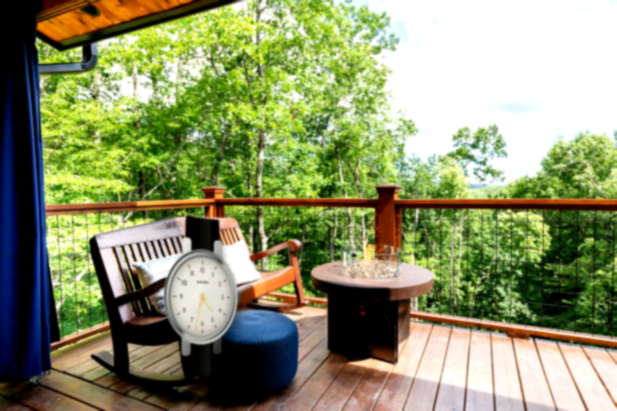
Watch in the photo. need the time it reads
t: 4:32
